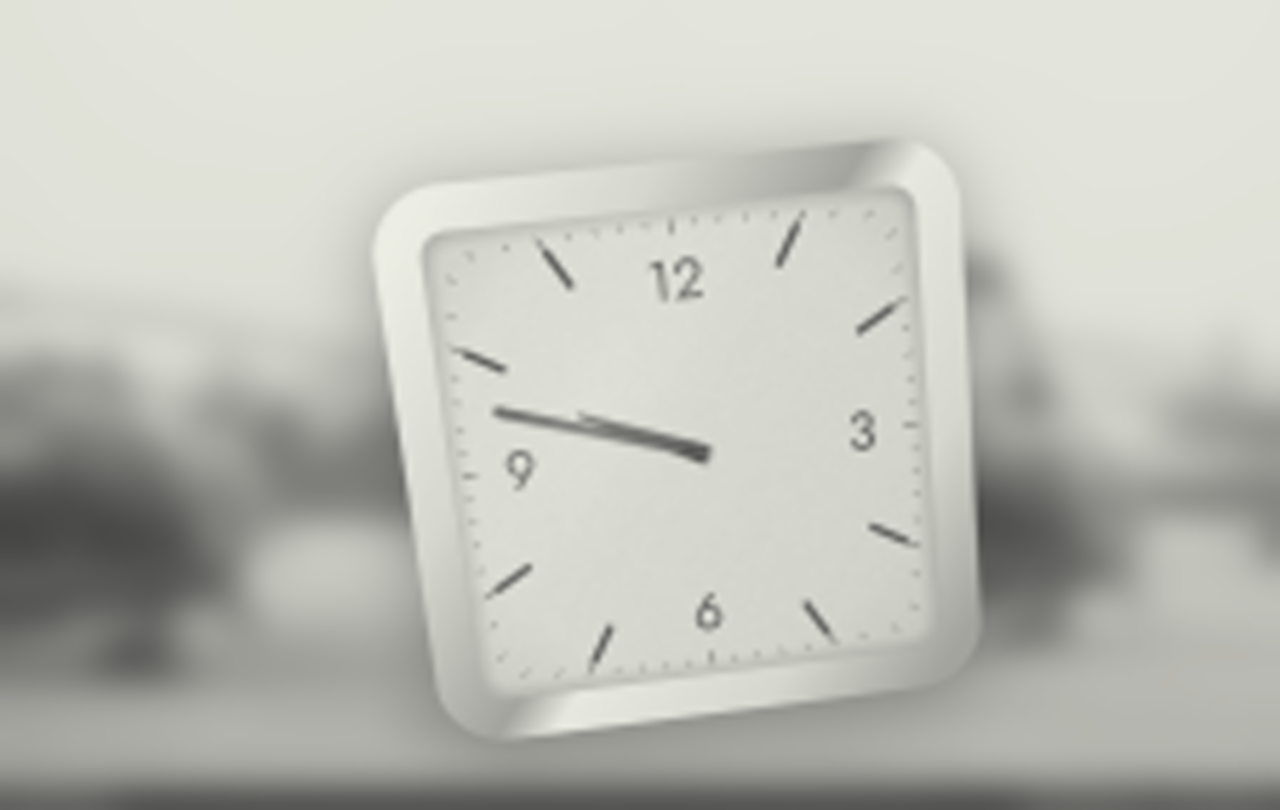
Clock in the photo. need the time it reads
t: 9:48
